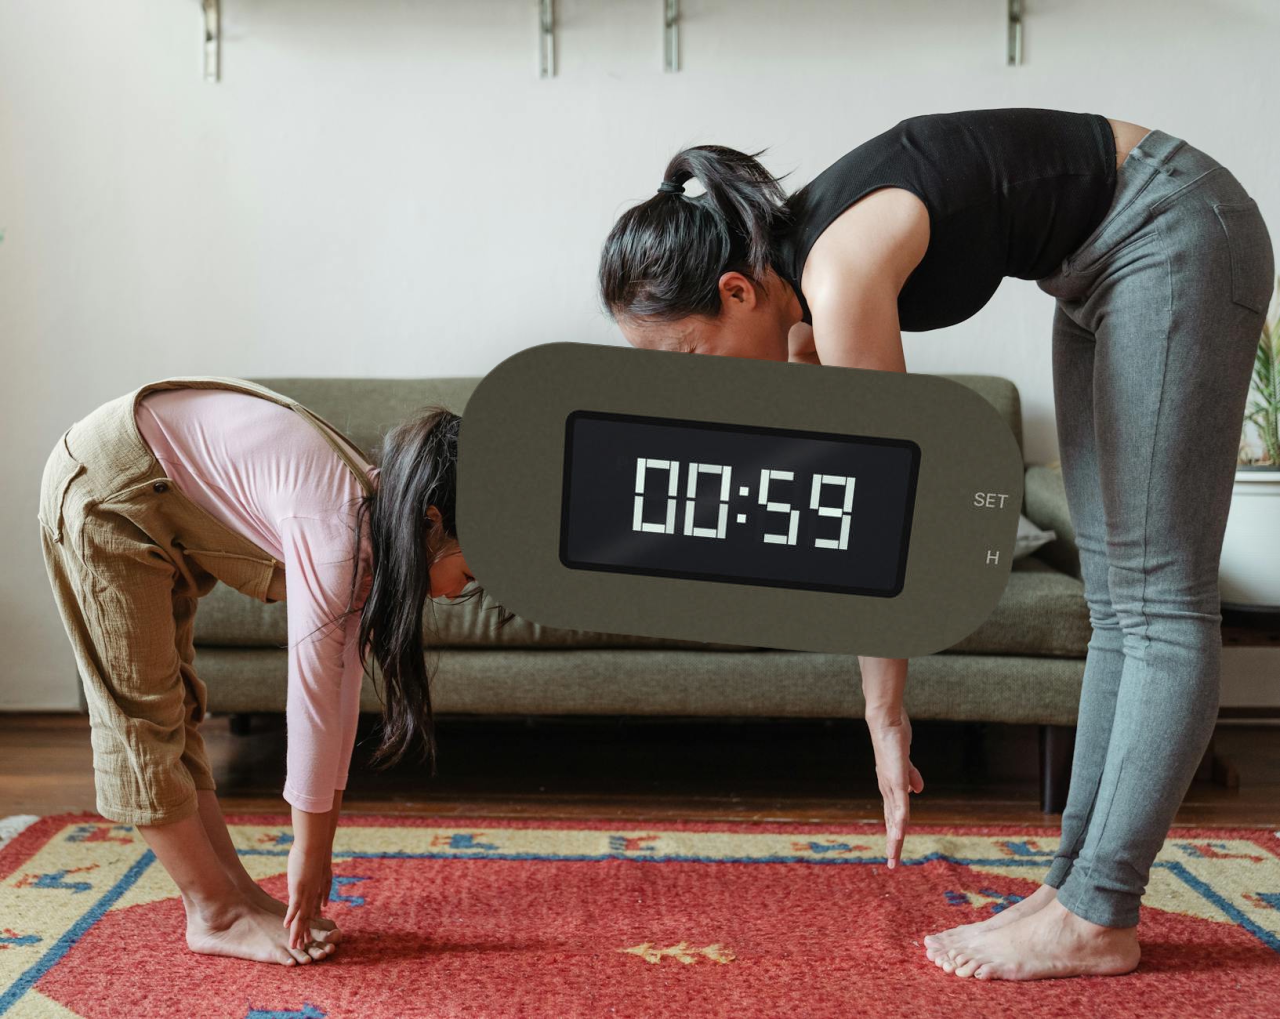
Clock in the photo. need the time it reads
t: 0:59
